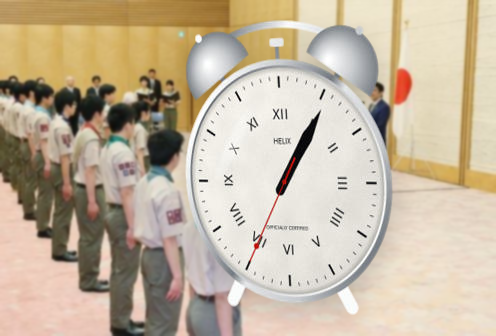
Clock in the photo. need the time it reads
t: 1:05:35
